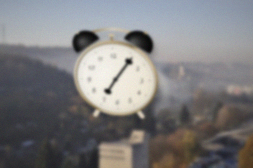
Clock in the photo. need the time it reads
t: 7:06
